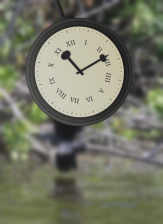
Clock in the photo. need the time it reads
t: 11:13
